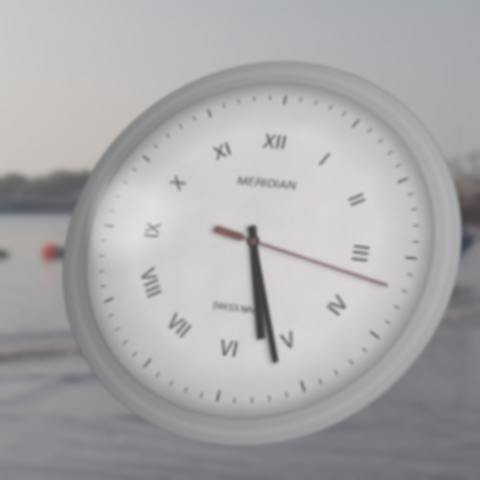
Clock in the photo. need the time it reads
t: 5:26:17
